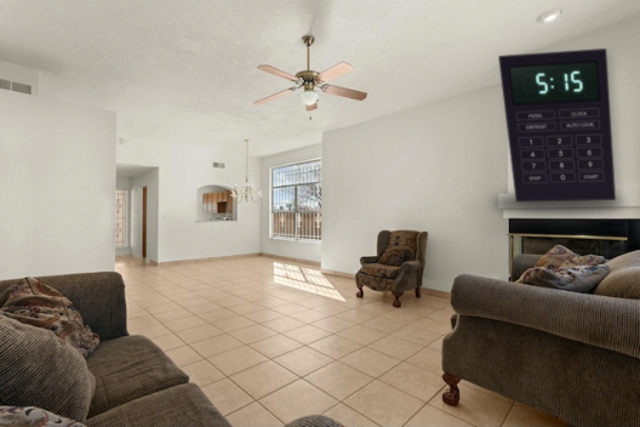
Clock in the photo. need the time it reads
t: 5:15
